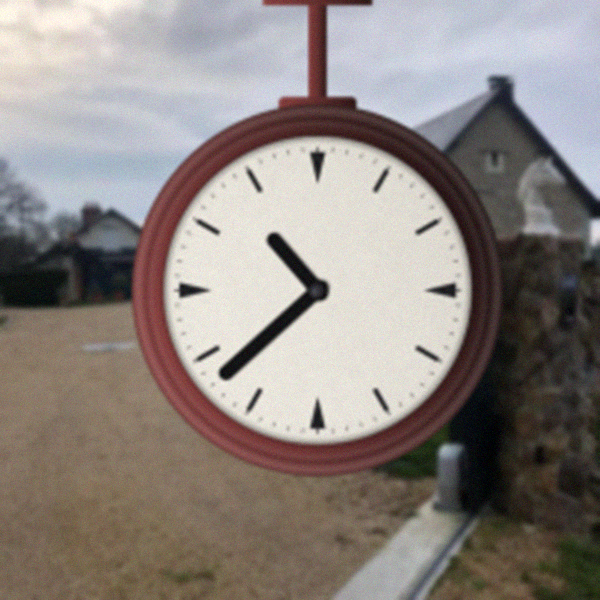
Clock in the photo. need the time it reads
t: 10:38
